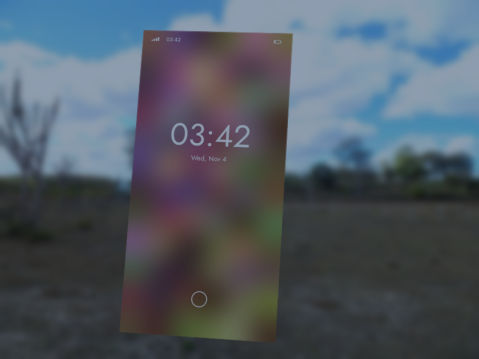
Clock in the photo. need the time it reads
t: 3:42
